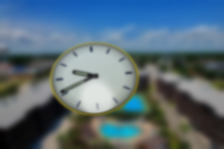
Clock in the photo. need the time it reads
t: 9:41
